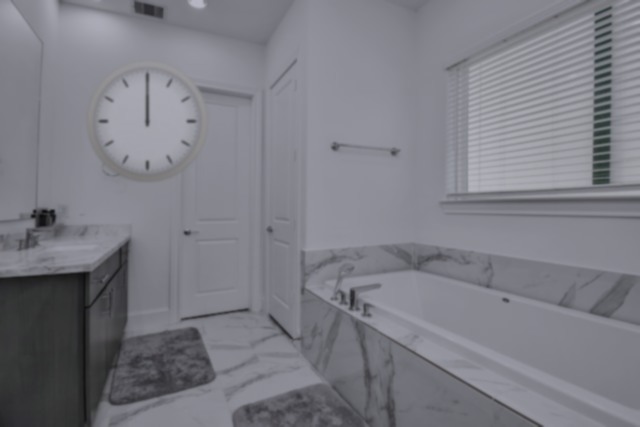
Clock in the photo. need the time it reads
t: 12:00
